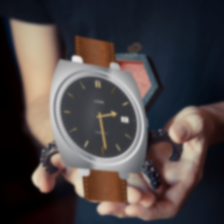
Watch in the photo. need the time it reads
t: 2:29
